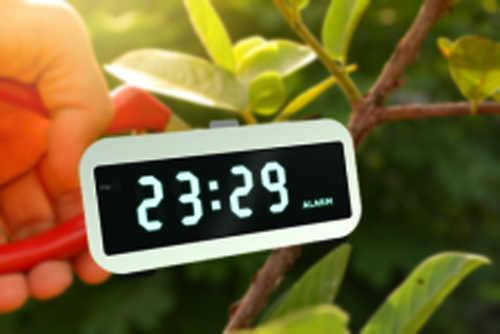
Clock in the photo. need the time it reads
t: 23:29
